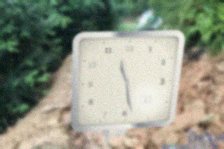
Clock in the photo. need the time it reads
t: 11:28
